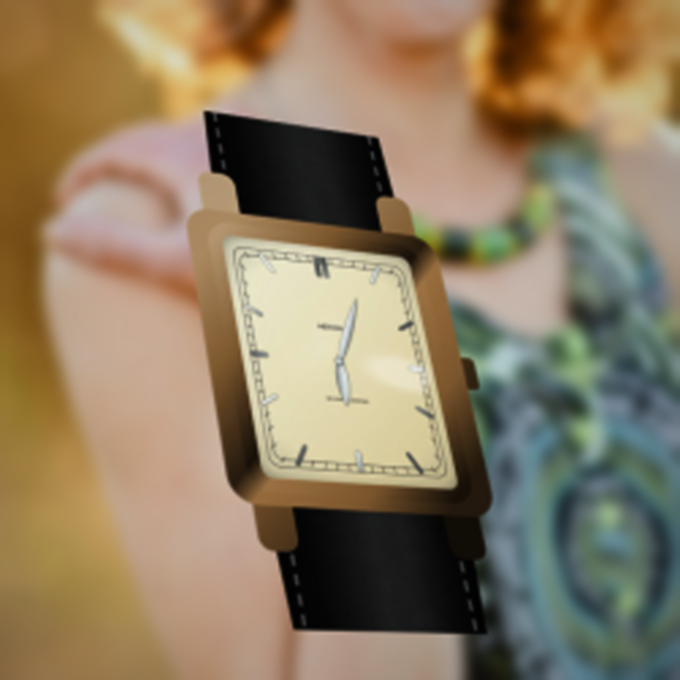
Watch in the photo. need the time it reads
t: 6:04
